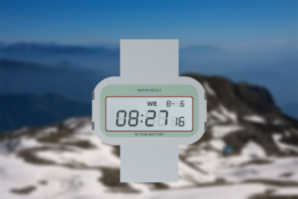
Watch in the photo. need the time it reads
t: 8:27:16
